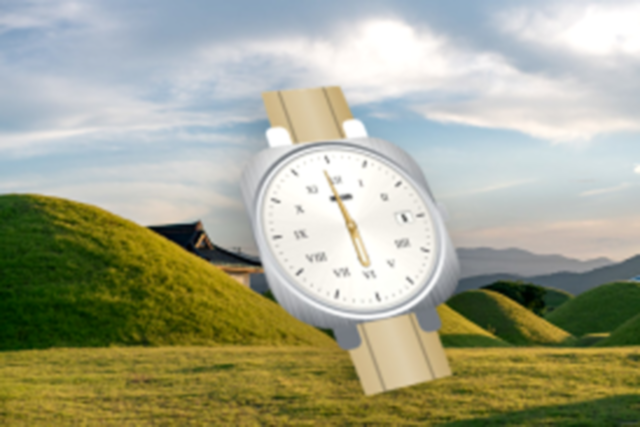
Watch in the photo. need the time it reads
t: 5:59
